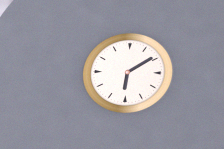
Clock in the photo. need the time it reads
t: 6:09
